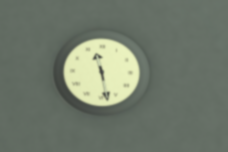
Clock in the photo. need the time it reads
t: 11:28
